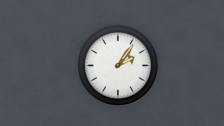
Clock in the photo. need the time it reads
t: 2:06
